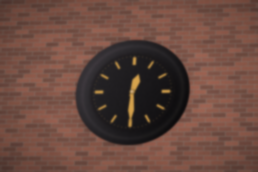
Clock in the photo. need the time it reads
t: 12:30
